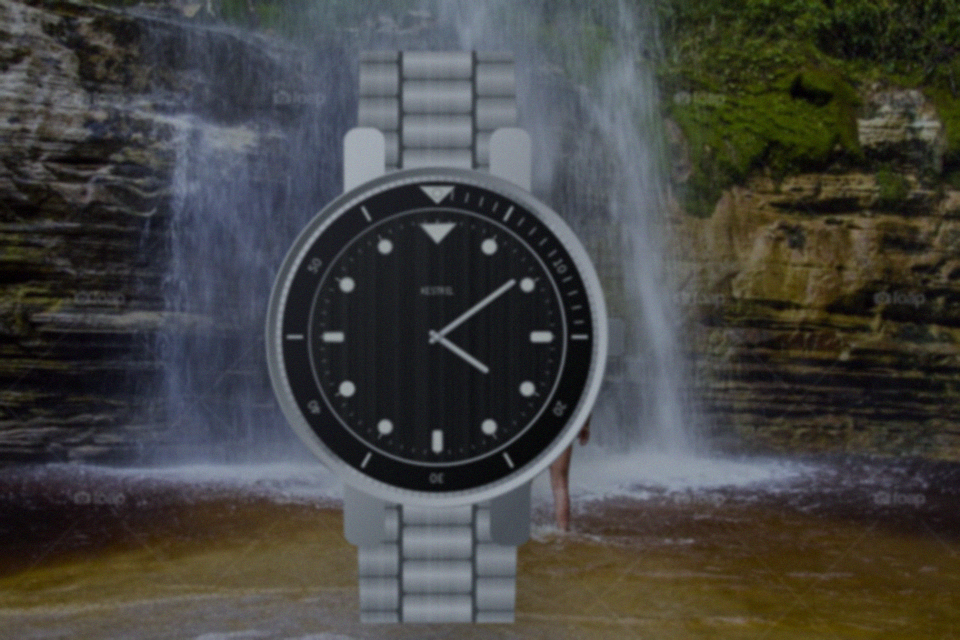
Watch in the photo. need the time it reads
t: 4:09
